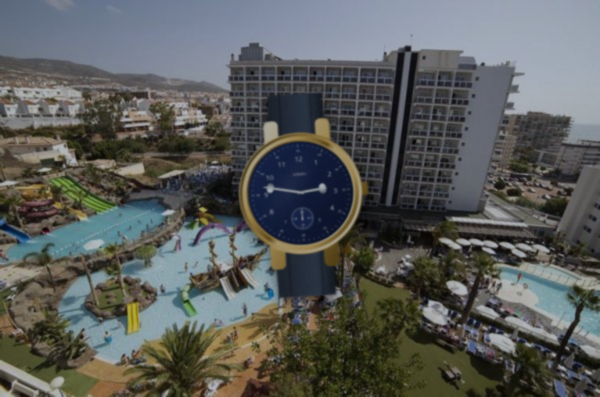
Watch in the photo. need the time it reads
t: 2:47
